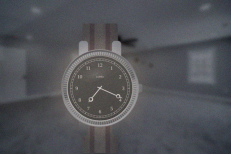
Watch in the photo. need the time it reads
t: 7:19
